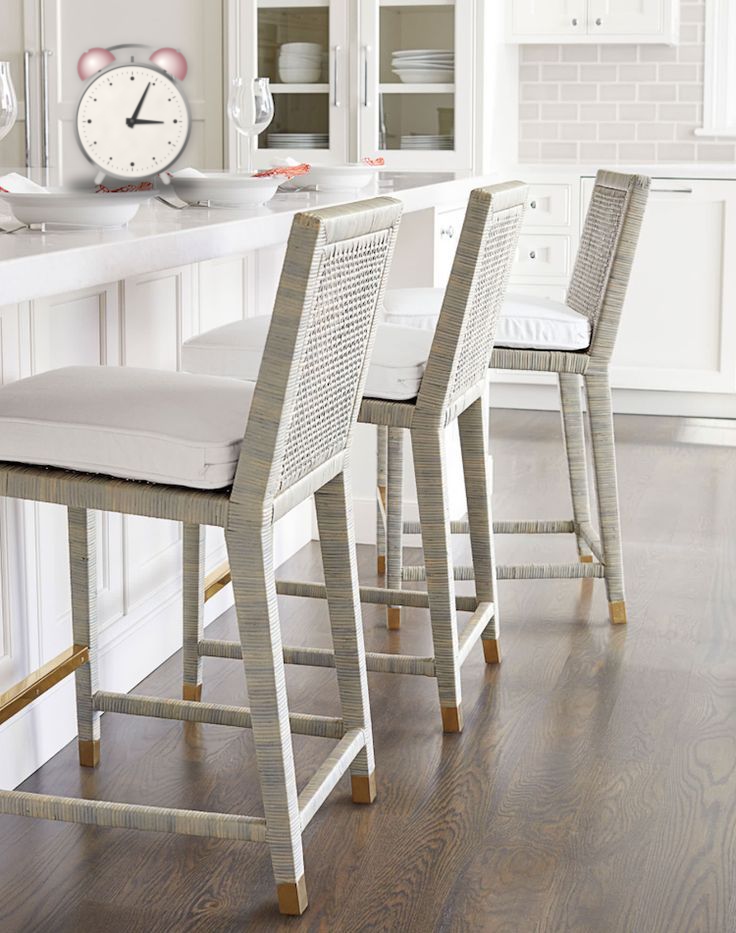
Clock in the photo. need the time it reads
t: 3:04
